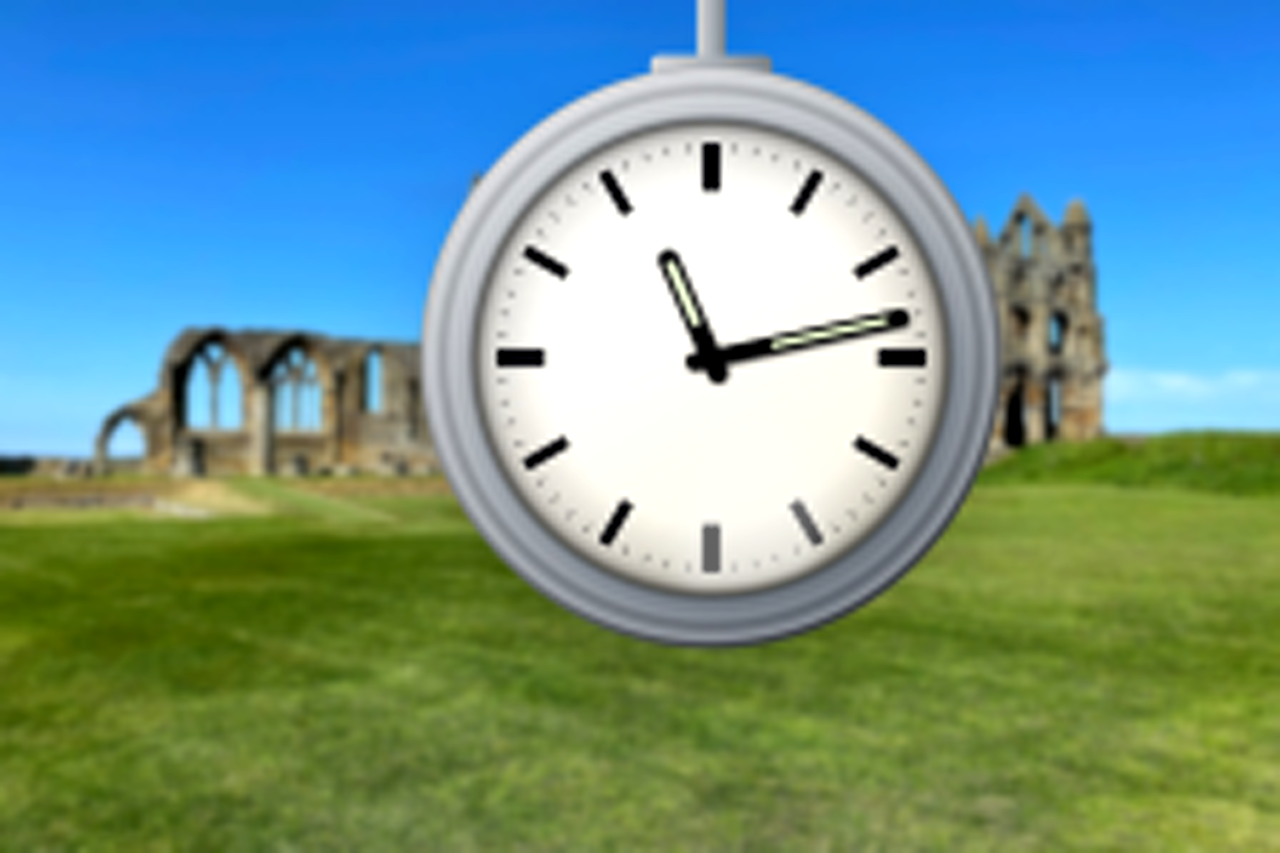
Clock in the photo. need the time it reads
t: 11:13
